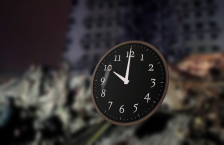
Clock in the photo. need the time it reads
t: 10:00
